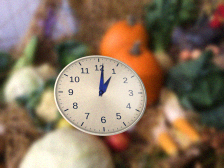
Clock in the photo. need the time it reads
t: 1:01
